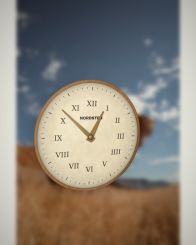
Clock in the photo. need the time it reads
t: 12:52
